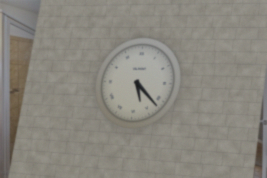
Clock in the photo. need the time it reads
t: 5:22
